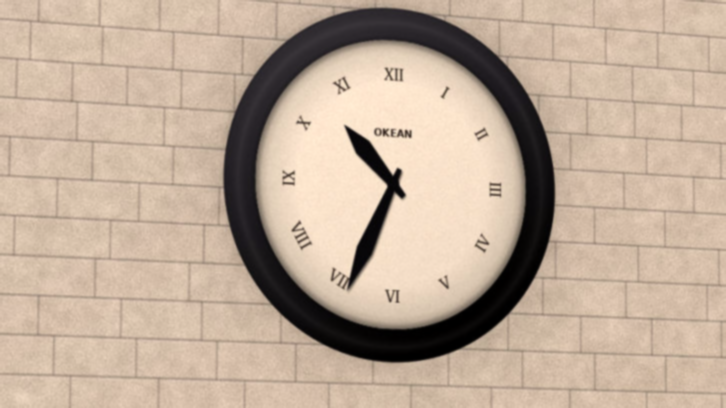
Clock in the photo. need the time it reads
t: 10:34
